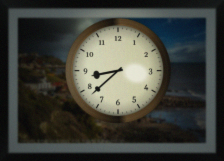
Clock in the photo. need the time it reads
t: 8:38
